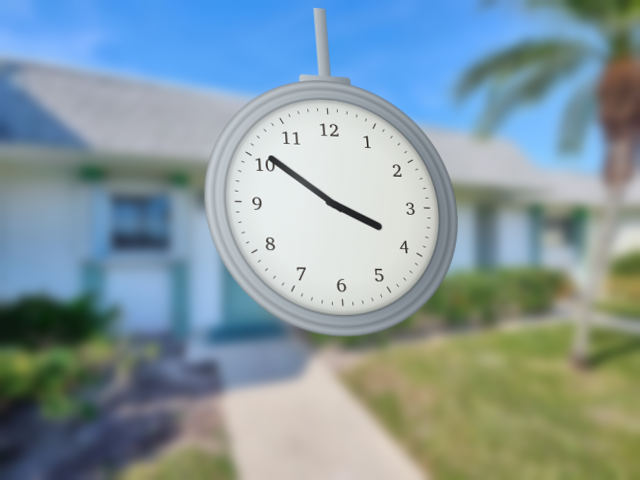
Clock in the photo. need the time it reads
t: 3:51
